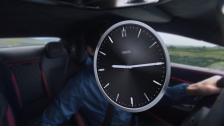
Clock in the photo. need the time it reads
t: 9:15
